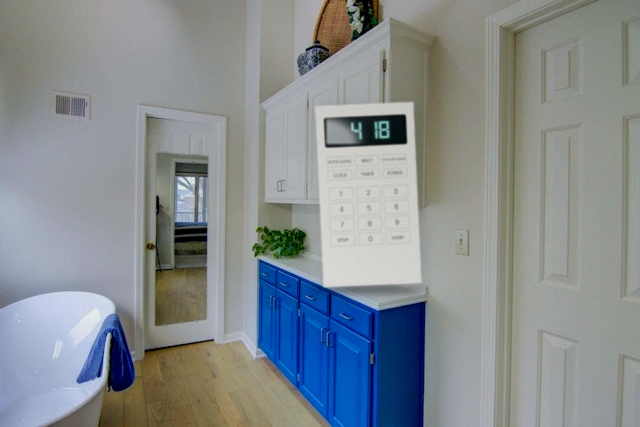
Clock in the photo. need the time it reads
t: 4:18
